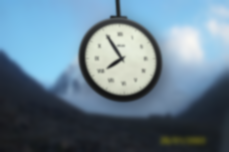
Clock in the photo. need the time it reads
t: 7:55
